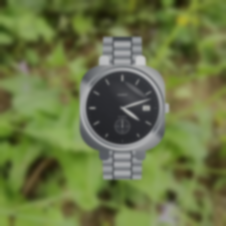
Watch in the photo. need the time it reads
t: 4:12
